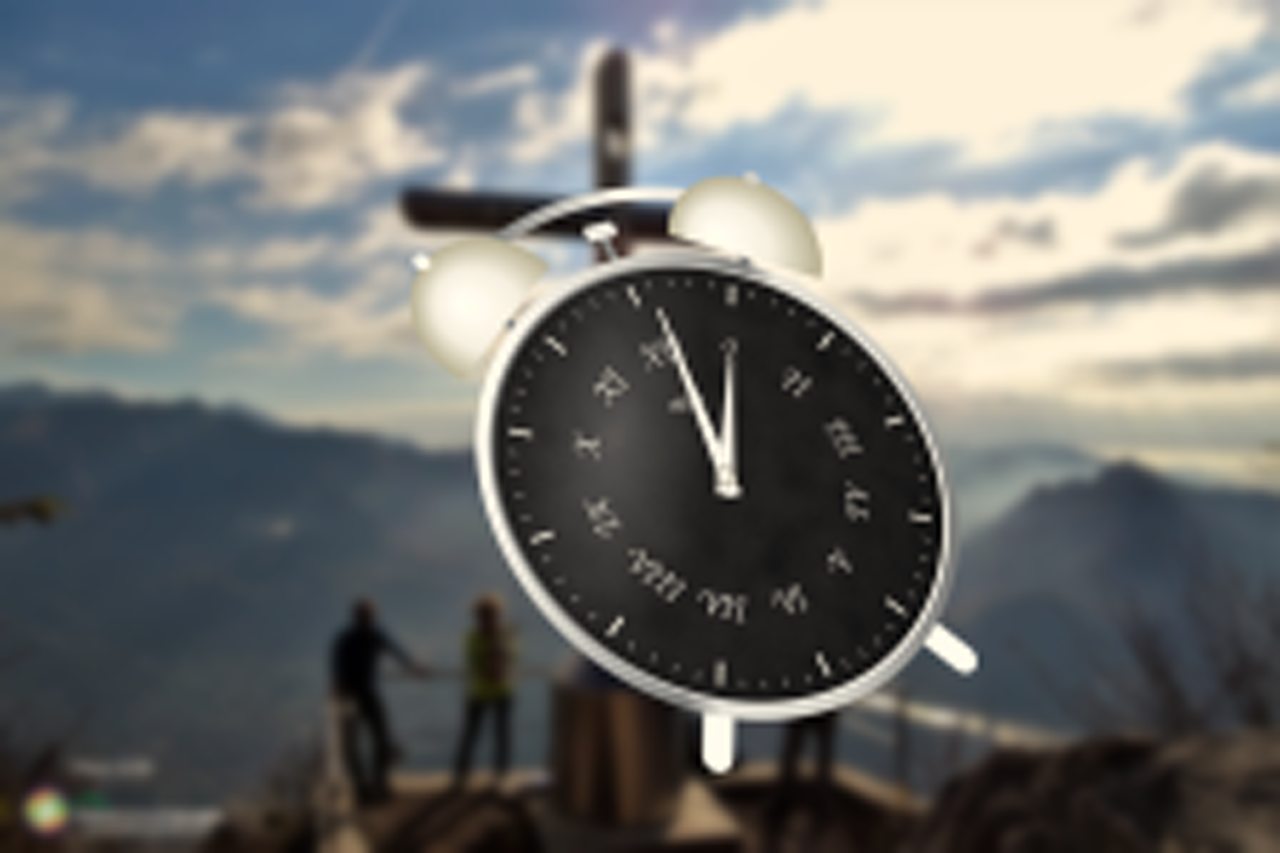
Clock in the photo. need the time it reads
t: 1:01
